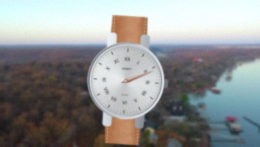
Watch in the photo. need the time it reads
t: 2:11
